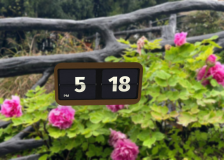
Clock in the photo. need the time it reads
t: 5:18
